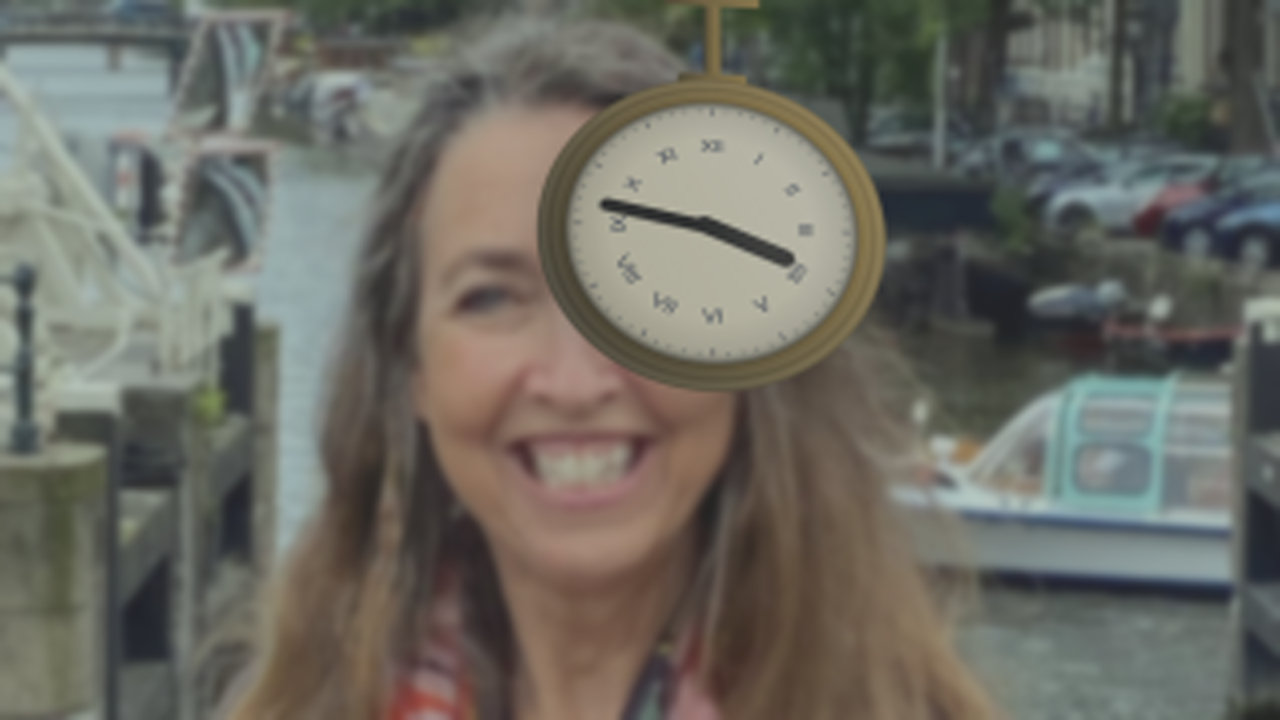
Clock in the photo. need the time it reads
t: 3:47
